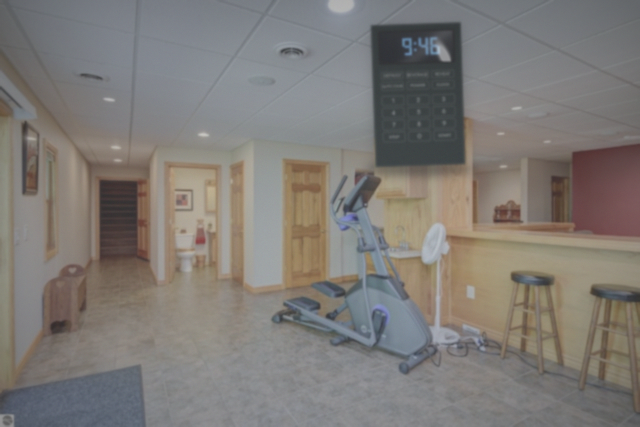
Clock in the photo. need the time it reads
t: 9:46
